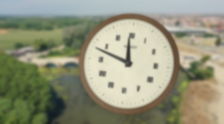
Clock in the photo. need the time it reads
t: 11:48
